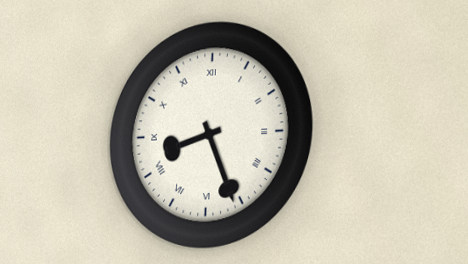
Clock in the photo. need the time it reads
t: 8:26
